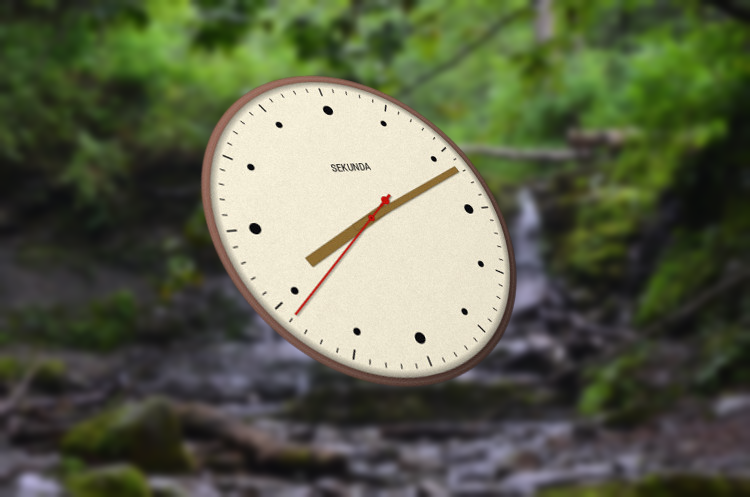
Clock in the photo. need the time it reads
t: 8:11:39
